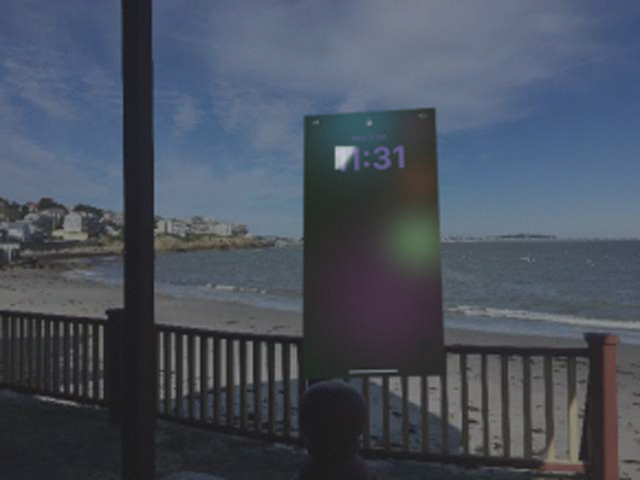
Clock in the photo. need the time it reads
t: 11:31
